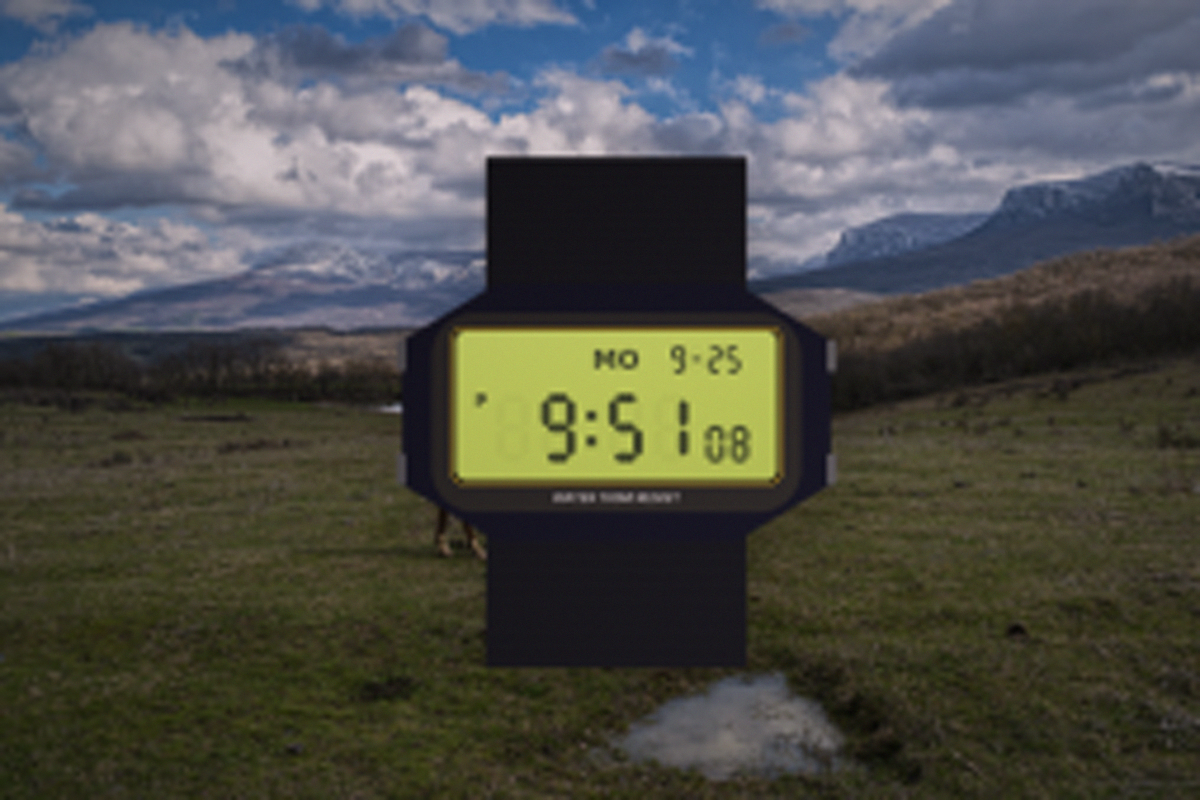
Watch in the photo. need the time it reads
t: 9:51:08
